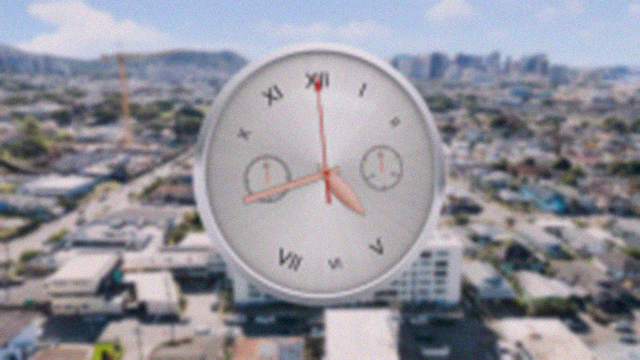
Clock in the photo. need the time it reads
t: 4:43
